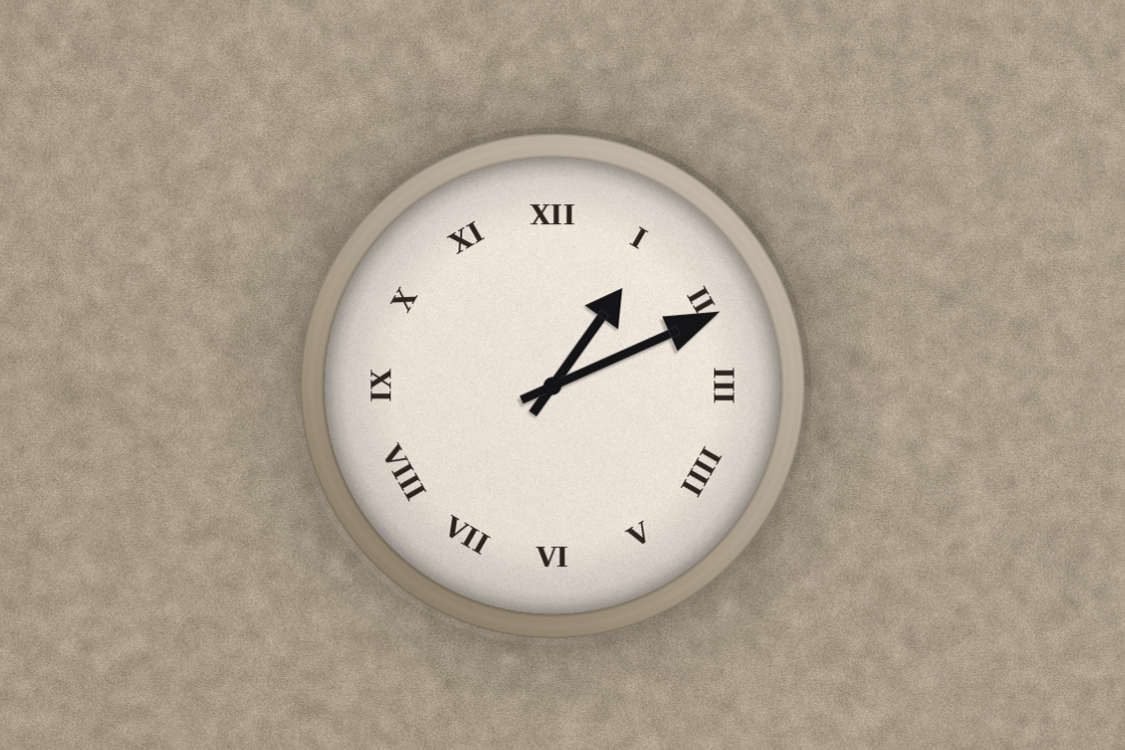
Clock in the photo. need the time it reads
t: 1:11
